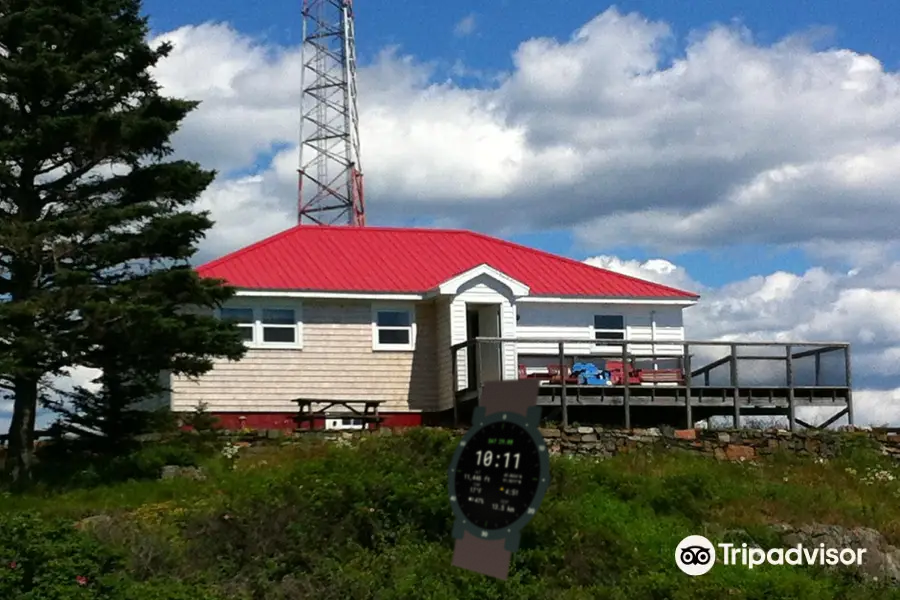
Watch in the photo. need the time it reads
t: 10:11
